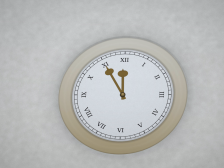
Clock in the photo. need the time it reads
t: 11:55
